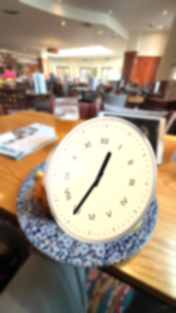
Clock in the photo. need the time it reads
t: 12:35
